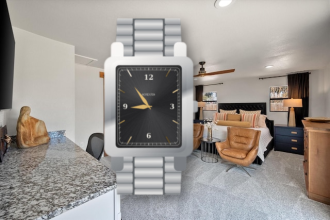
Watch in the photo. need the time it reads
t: 8:54
